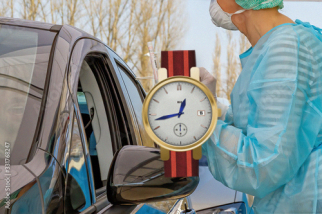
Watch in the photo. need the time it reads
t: 12:43
